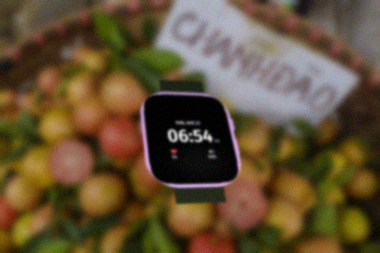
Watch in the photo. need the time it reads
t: 6:54
